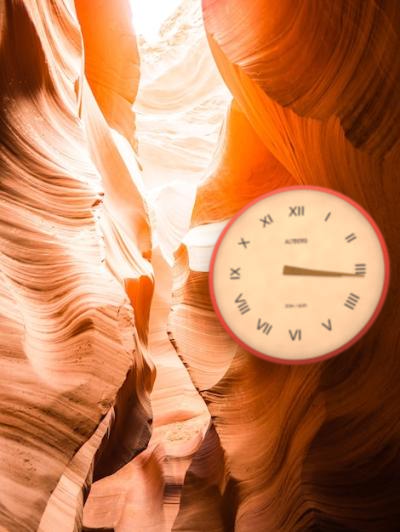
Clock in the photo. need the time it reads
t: 3:16
